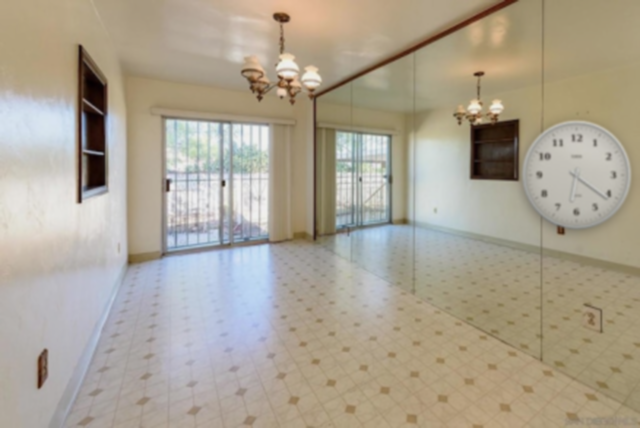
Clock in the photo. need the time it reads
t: 6:21
